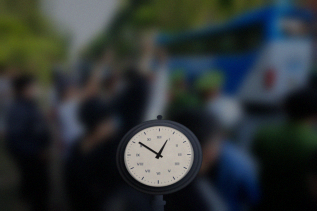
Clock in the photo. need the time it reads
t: 12:51
